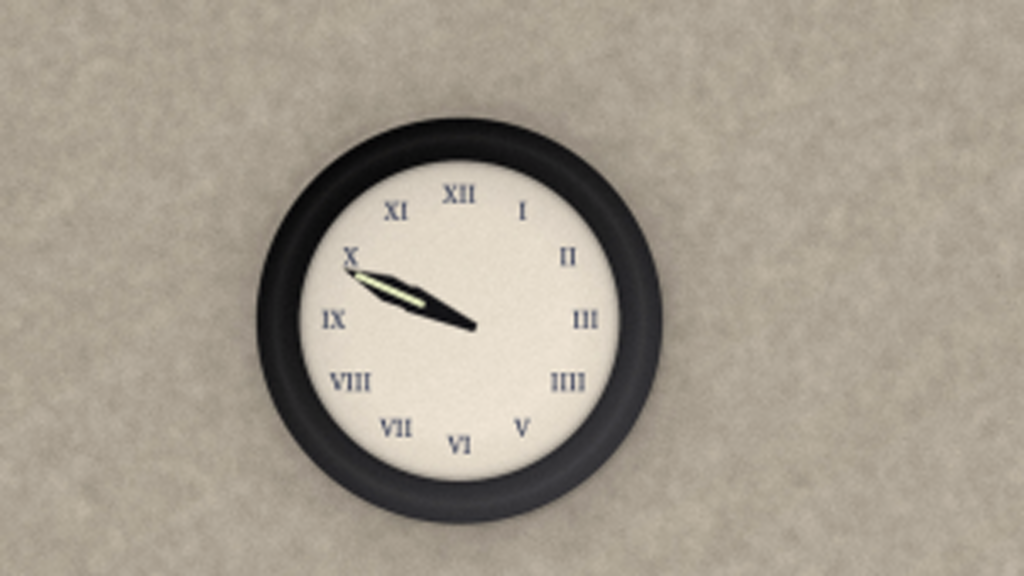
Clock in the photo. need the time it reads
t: 9:49
